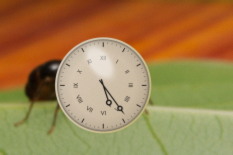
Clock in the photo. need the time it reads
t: 5:24
